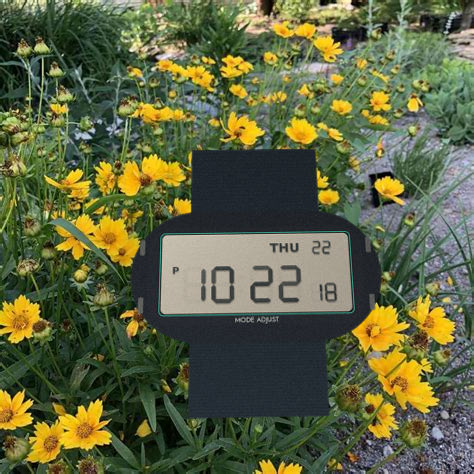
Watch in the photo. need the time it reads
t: 10:22:18
